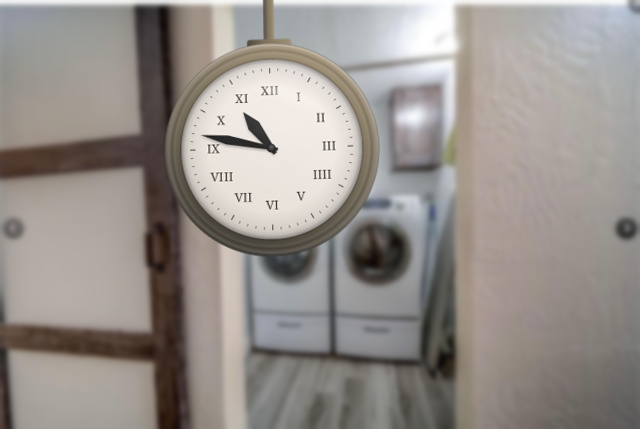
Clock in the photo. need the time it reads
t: 10:47
